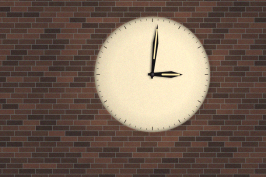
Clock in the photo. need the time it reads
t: 3:01
